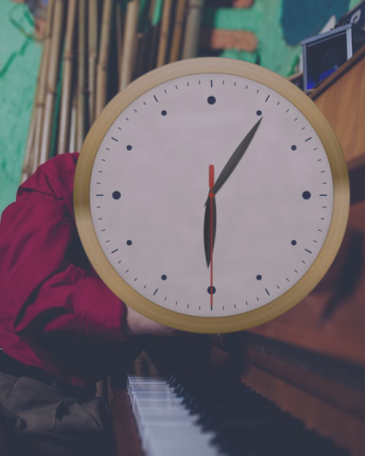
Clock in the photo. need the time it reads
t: 6:05:30
